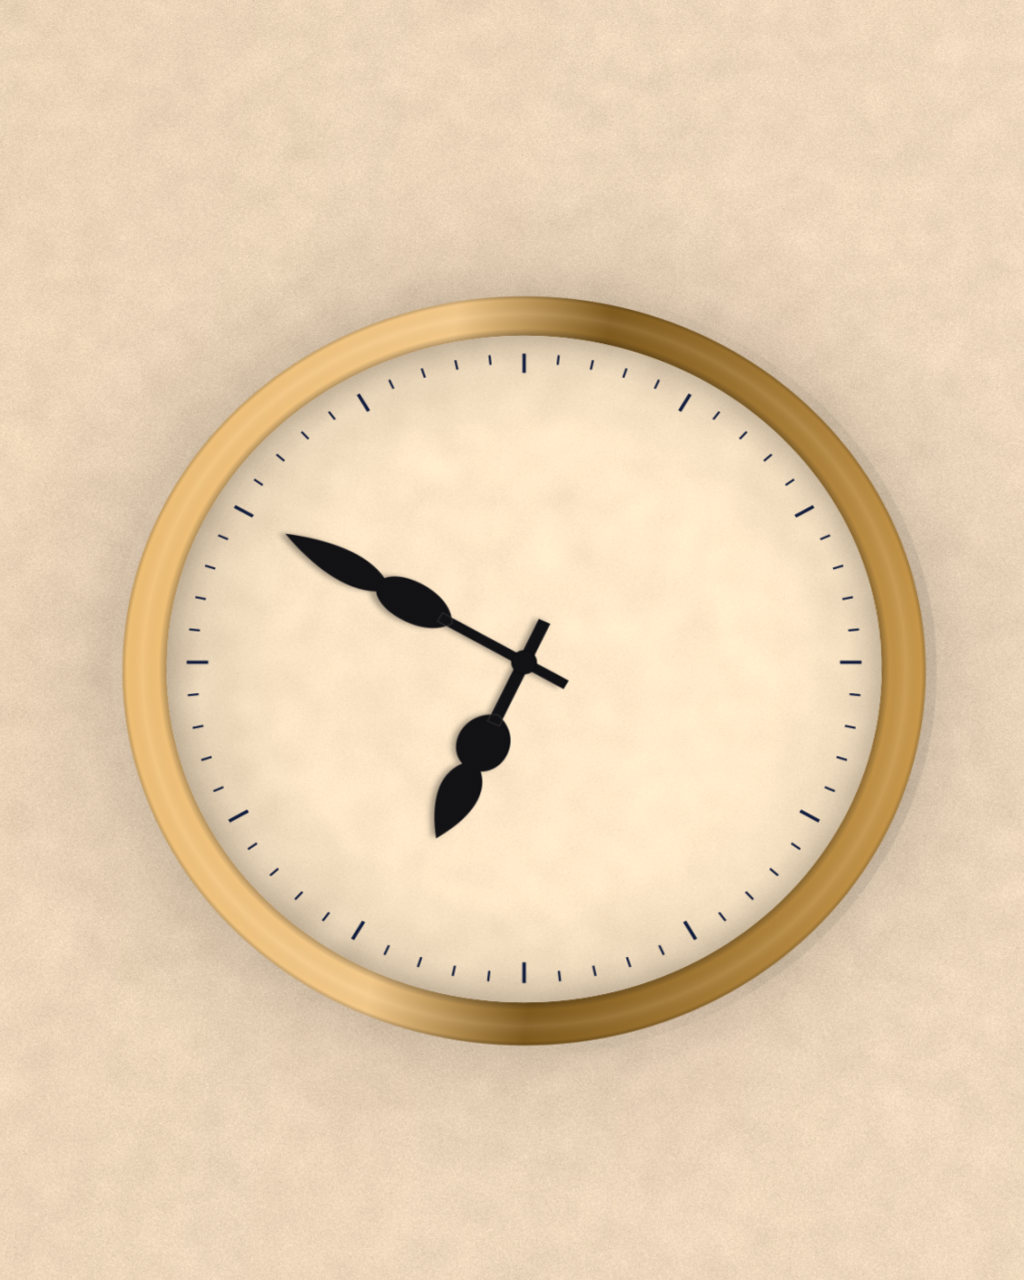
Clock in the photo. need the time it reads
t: 6:50
